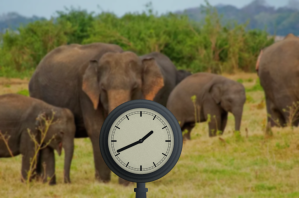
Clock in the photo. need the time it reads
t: 1:41
